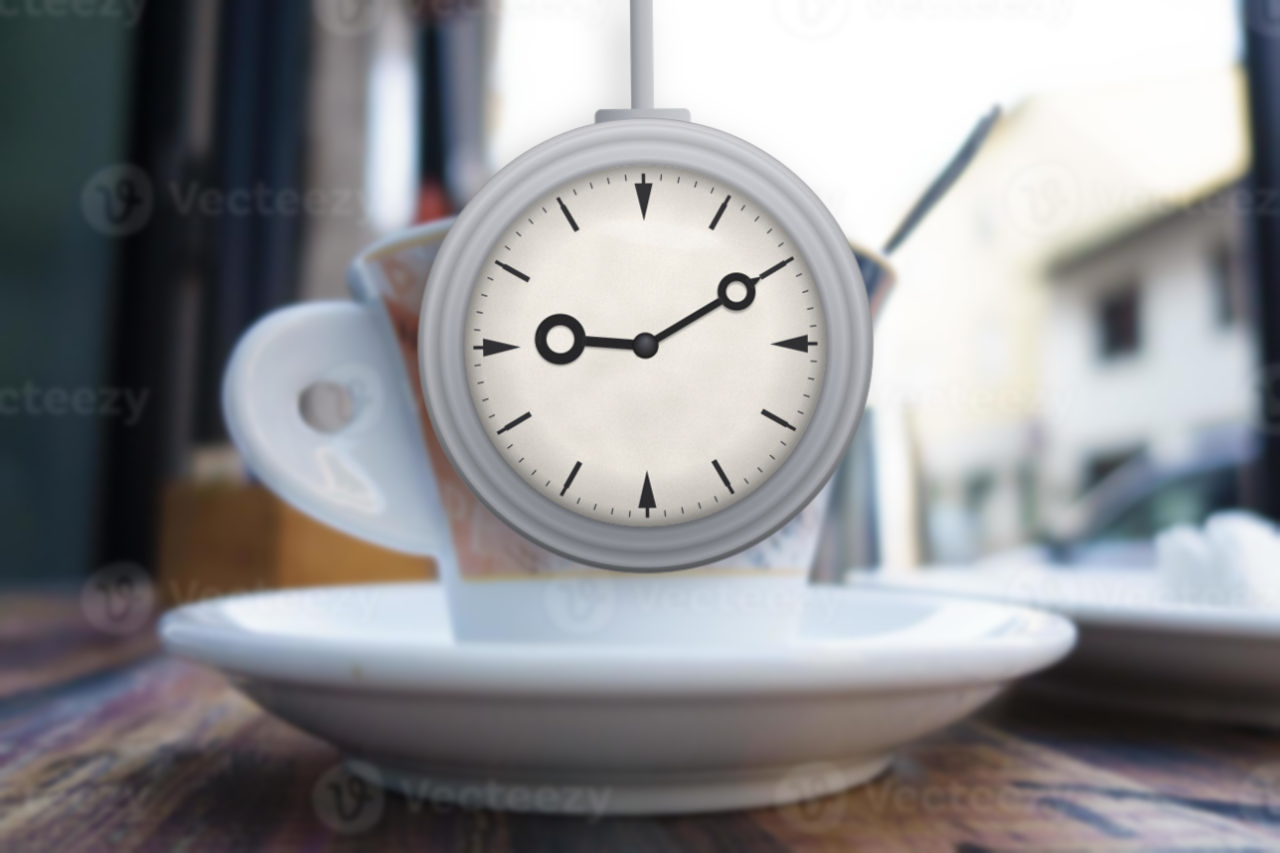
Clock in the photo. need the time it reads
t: 9:10
